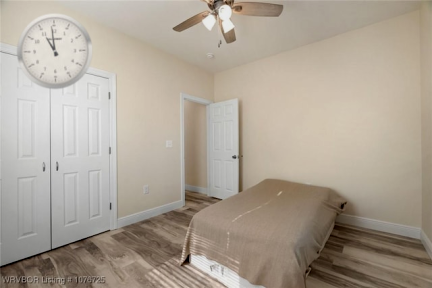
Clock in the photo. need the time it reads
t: 10:59
